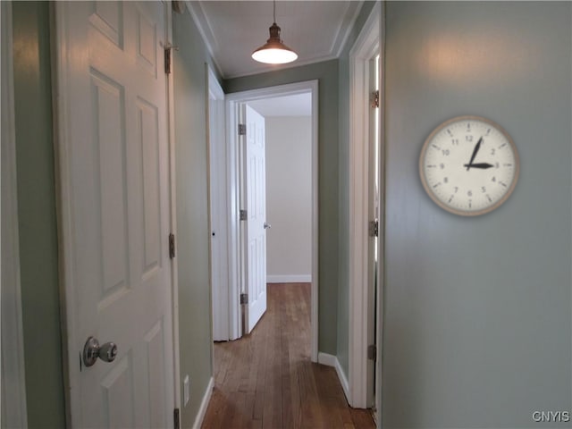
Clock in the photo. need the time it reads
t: 3:04
